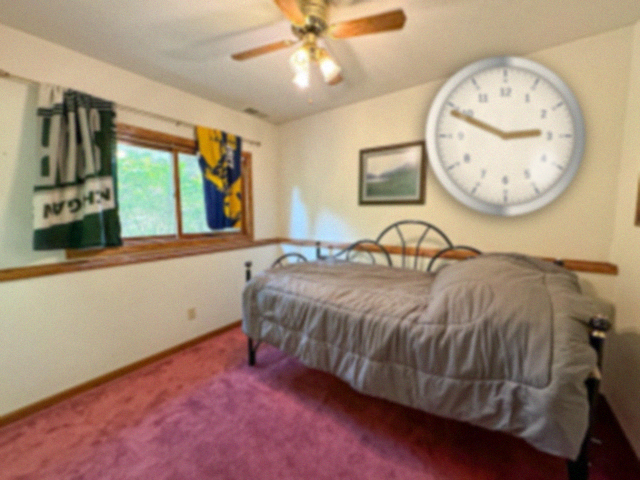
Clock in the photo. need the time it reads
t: 2:49
